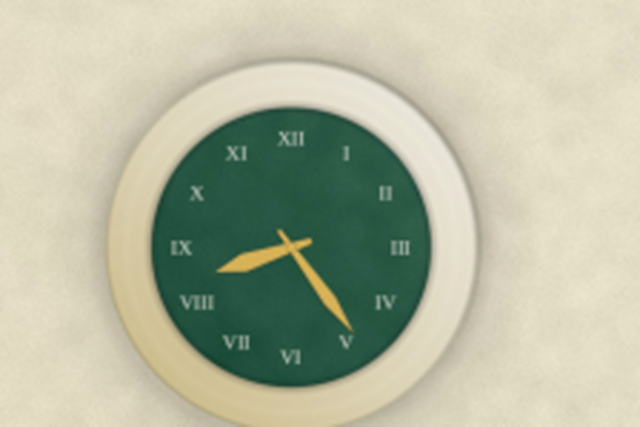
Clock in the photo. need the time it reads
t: 8:24
